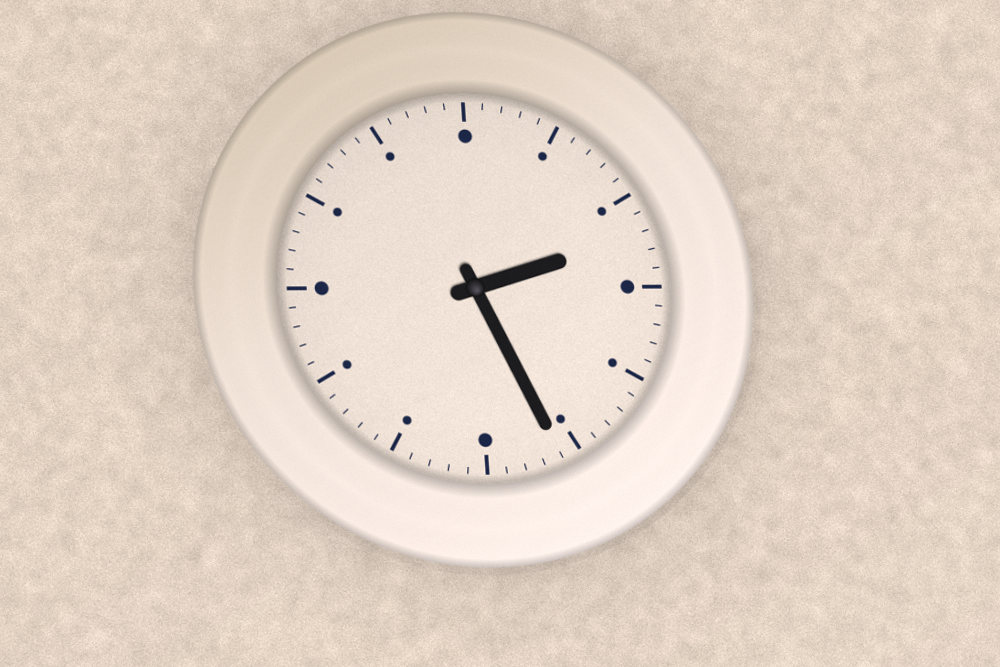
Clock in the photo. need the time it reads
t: 2:26
